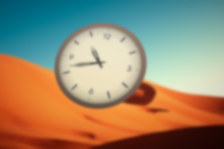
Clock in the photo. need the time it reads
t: 10:42
